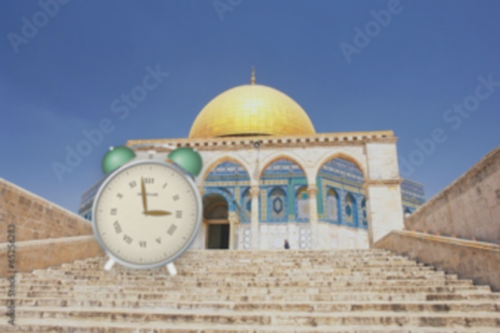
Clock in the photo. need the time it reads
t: 2:58
